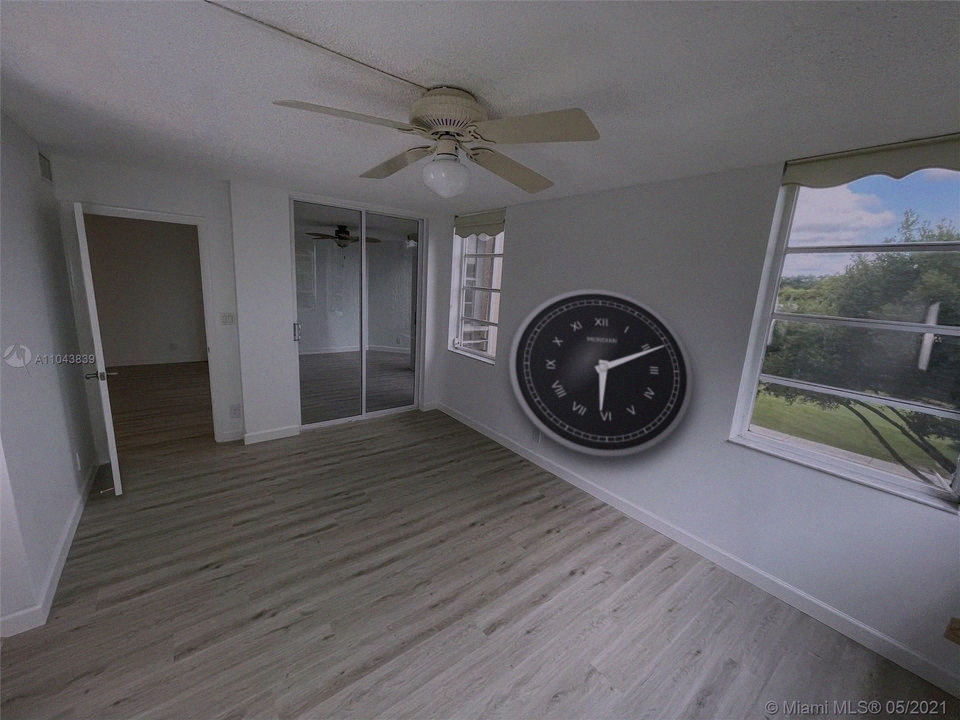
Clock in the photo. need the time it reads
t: 6:11
